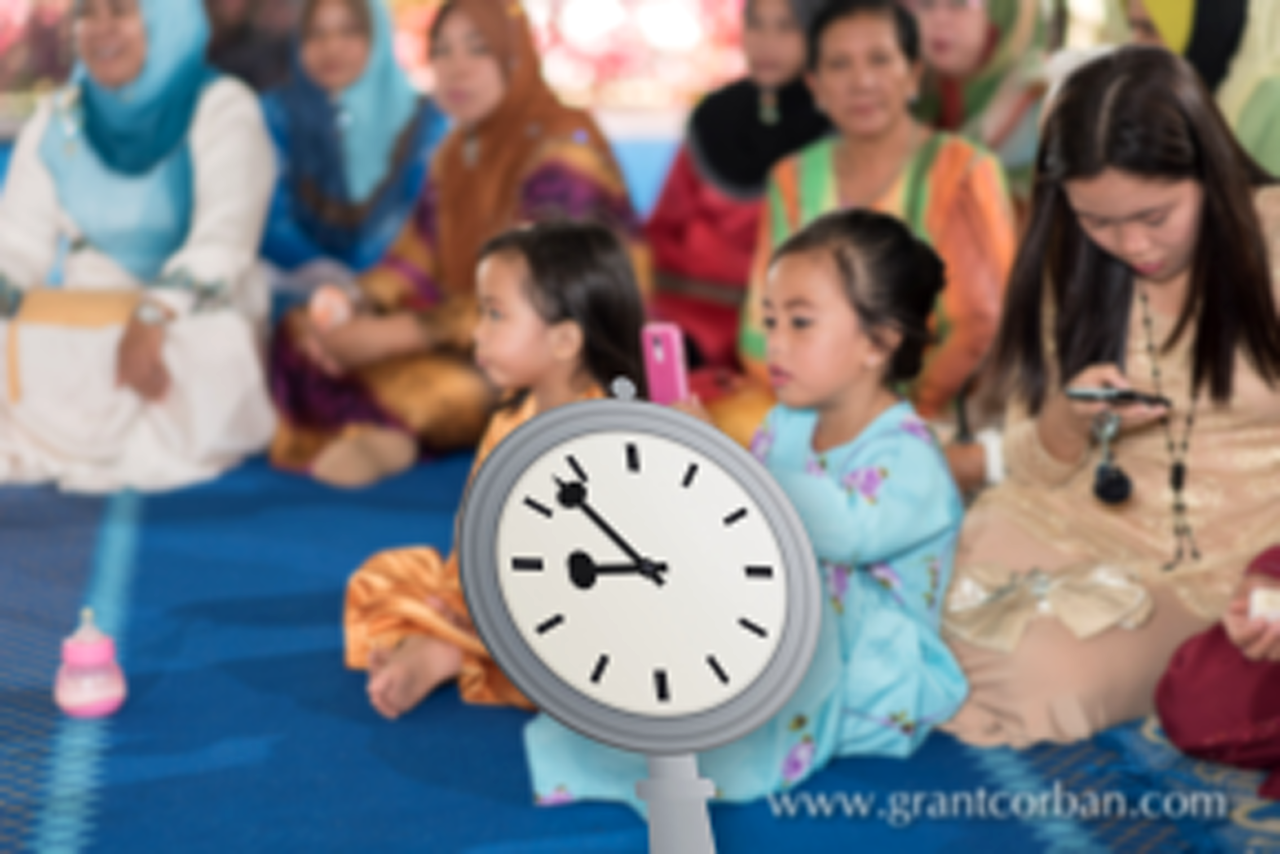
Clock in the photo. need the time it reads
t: 8:53
